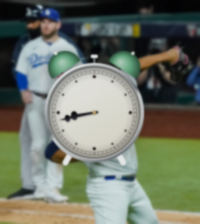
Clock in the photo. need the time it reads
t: 8:43
